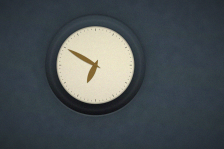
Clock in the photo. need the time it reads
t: 6:50
